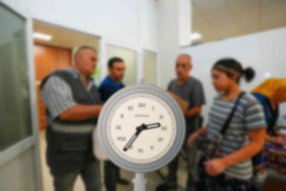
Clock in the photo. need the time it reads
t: 2:36
